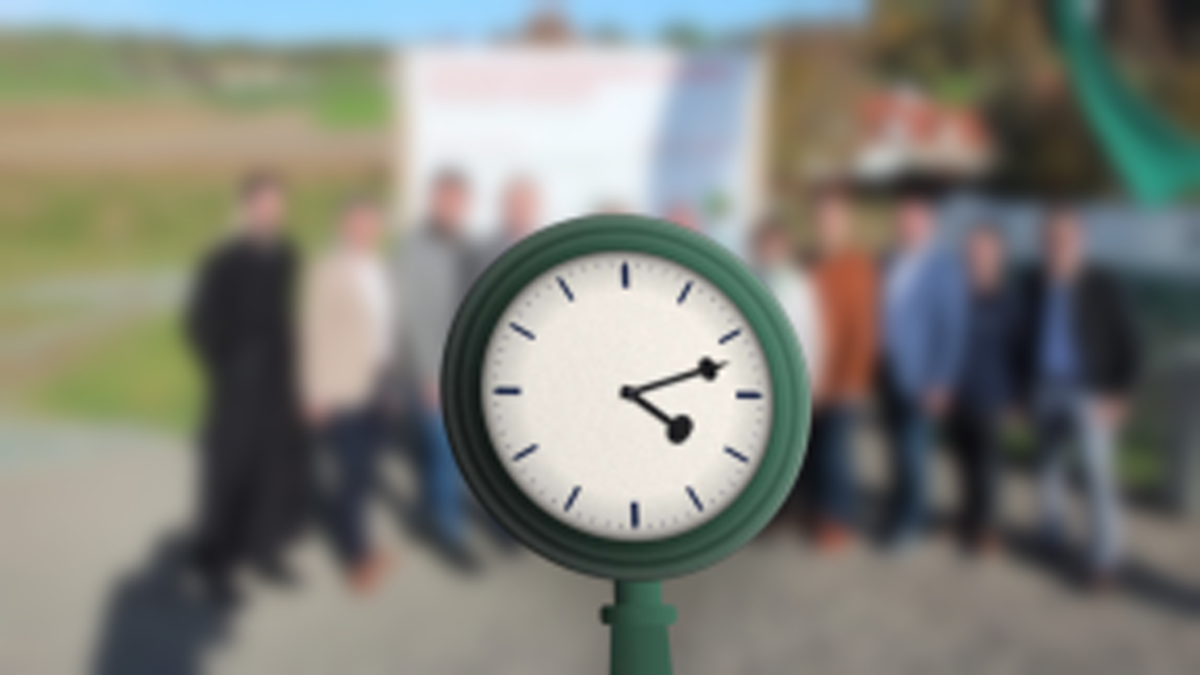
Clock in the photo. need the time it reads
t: 4:12
